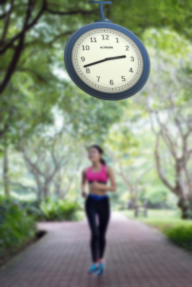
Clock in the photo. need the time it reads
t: 2:42
